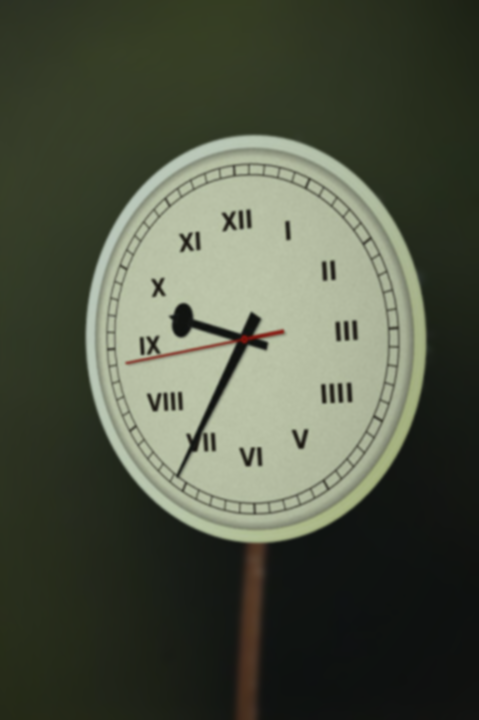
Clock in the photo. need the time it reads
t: 9:35:44
